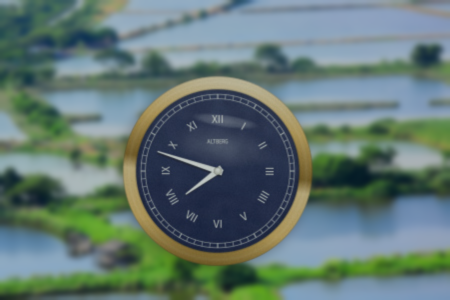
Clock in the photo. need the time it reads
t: 7:48
